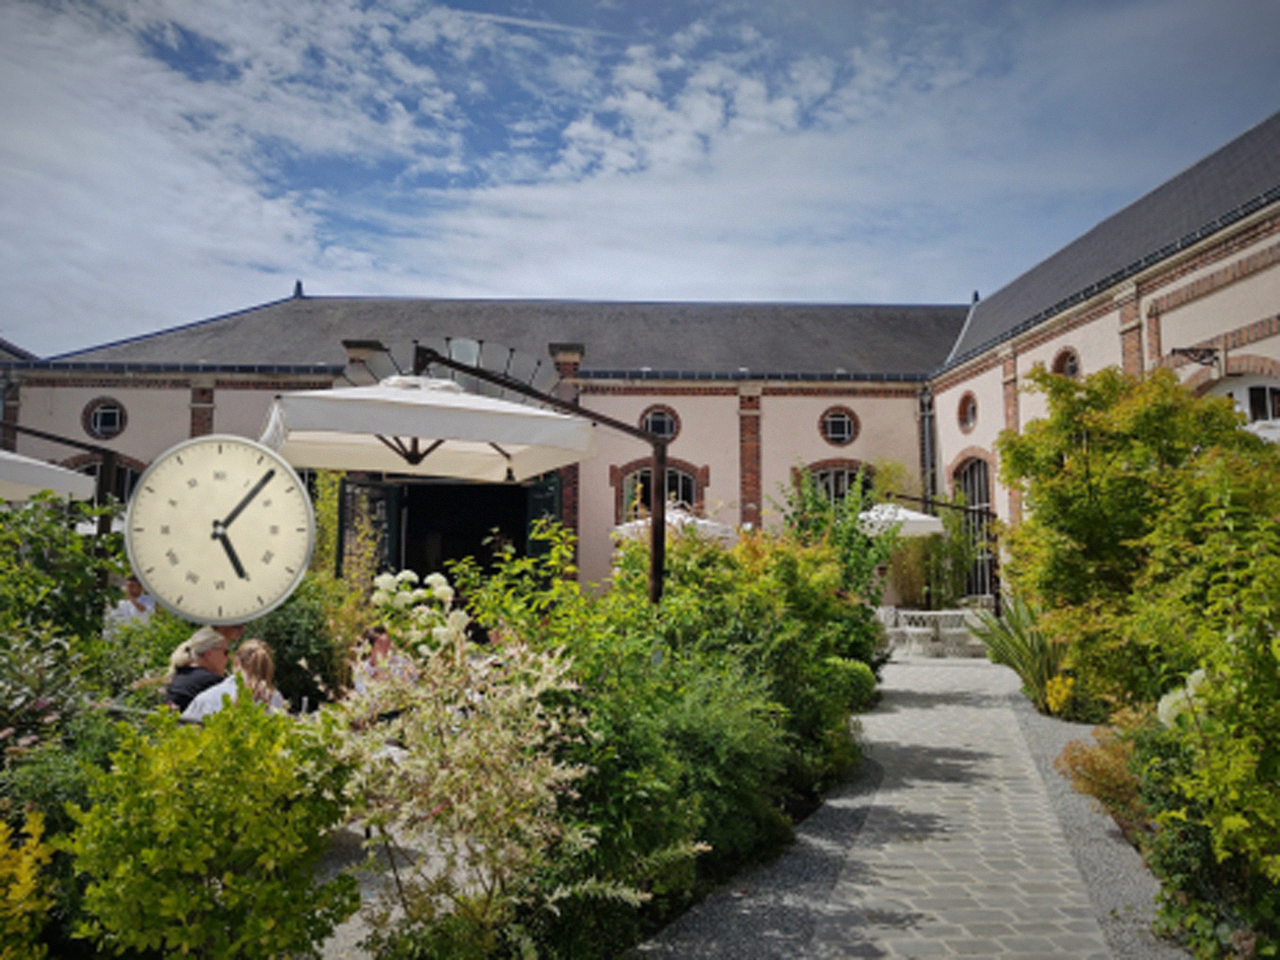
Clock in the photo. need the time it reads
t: 5:07
